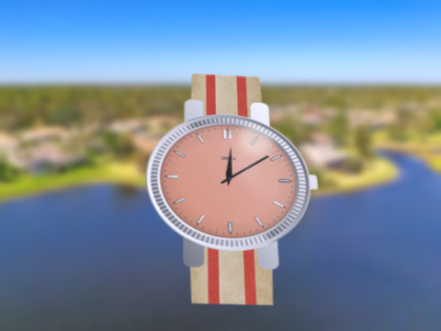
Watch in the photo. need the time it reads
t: 12:09
